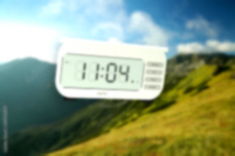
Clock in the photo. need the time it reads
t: 11:04
